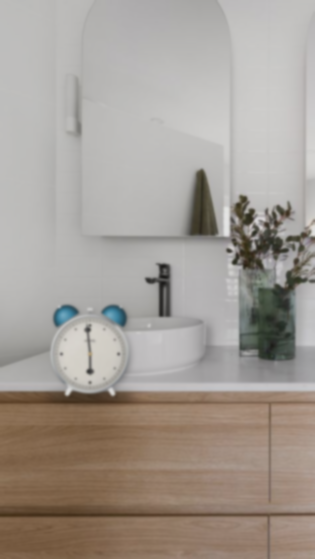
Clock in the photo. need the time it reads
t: 5:59
